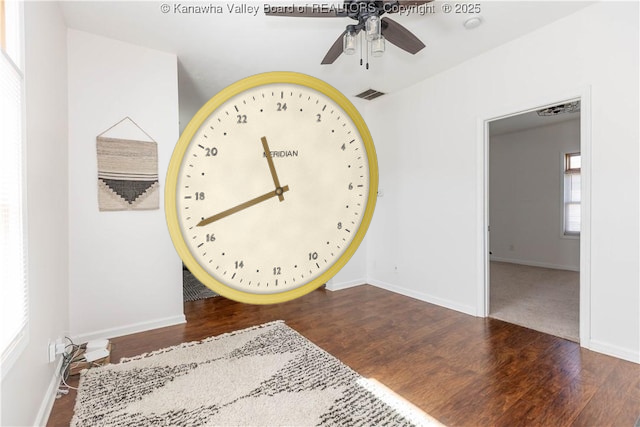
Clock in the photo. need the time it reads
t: 22:42
